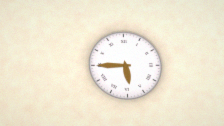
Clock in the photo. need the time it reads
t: 5:45
